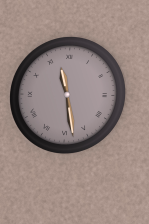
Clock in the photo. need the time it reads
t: 11:28
